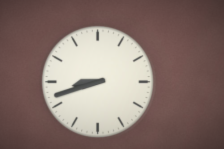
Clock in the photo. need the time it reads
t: 8:42
